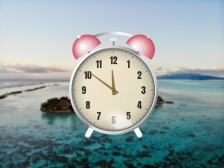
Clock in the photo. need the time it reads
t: 11:51
